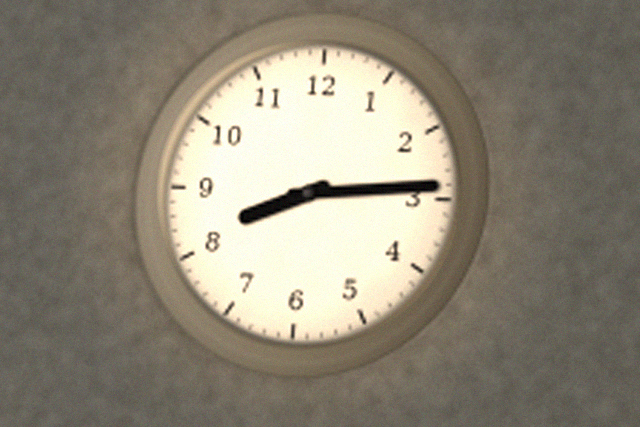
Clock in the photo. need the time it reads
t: 8:14
